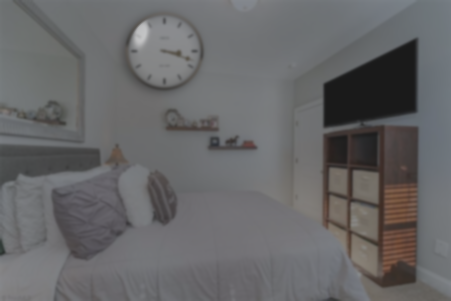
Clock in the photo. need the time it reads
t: 3:18
